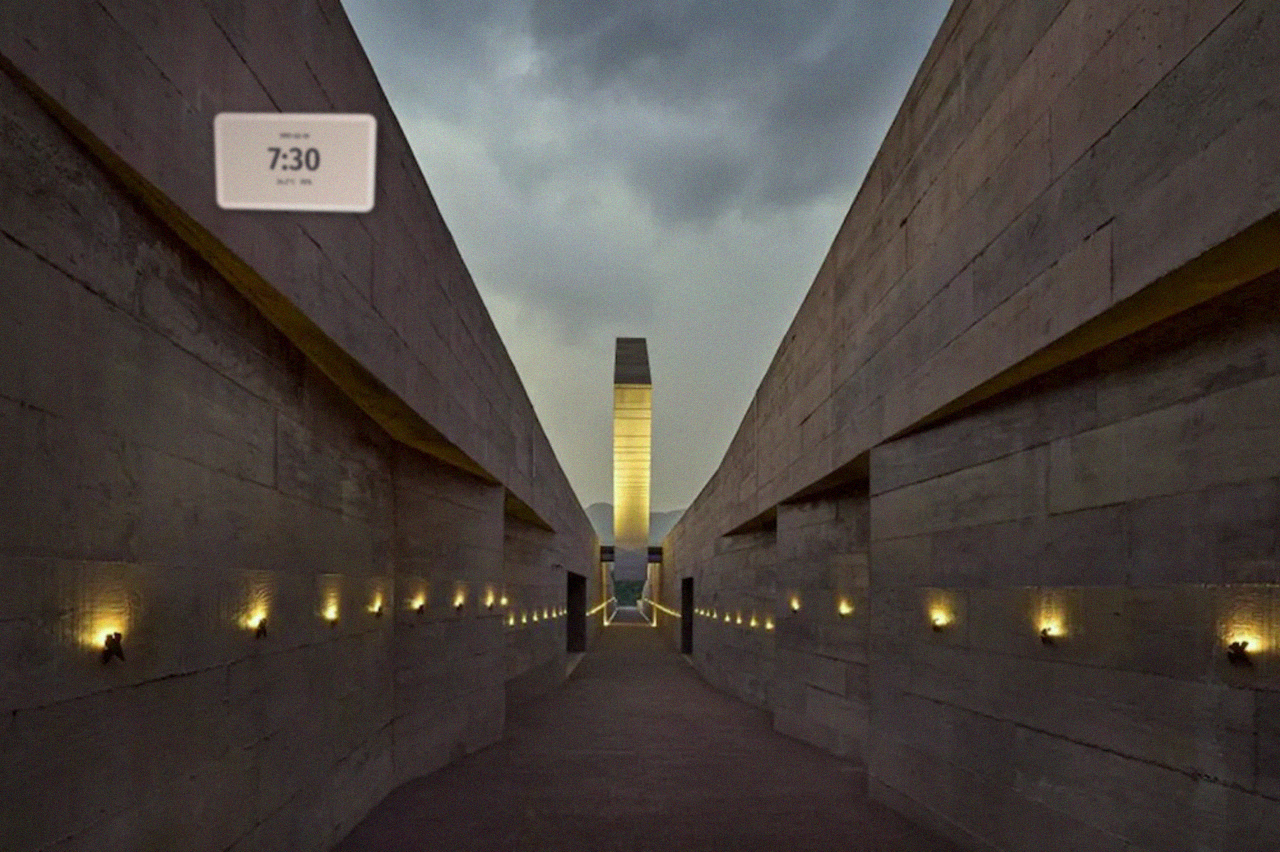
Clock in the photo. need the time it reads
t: 7:30
